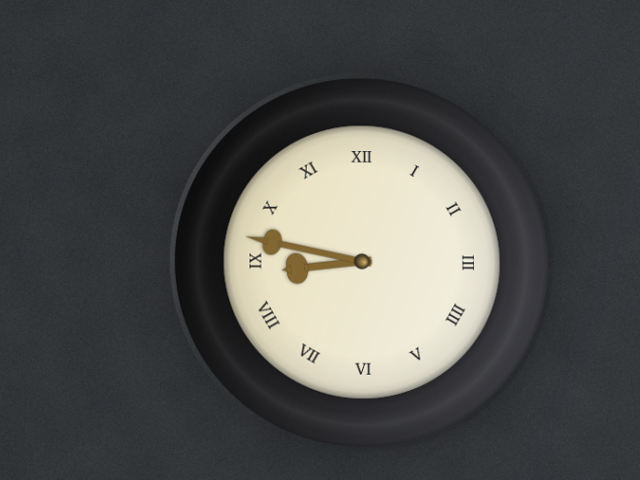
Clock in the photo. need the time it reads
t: 8:47
